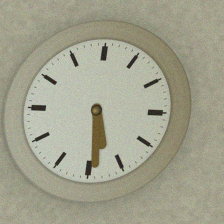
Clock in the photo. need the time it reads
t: 5:29
